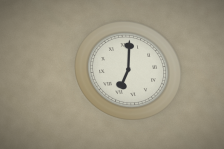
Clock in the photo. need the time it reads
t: 7:02
